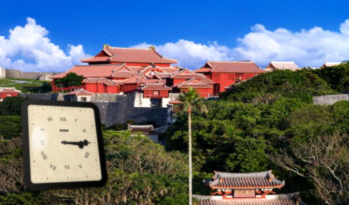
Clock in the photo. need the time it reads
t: 3:15
